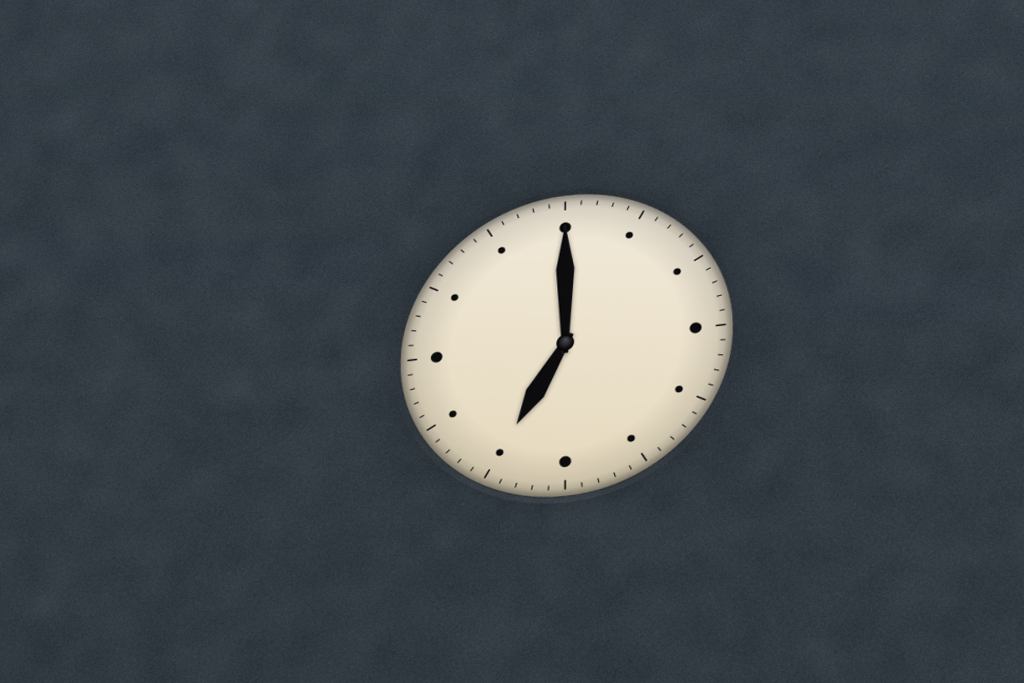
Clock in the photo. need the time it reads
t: 7:00
